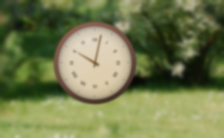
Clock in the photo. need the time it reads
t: 10:02
